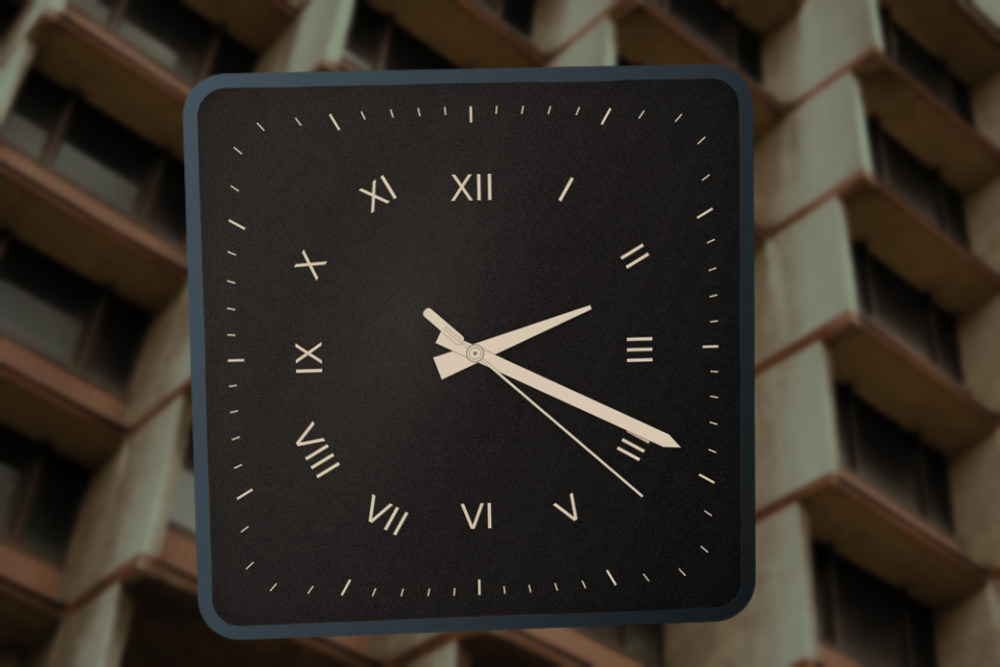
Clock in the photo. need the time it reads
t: 2:19:22
